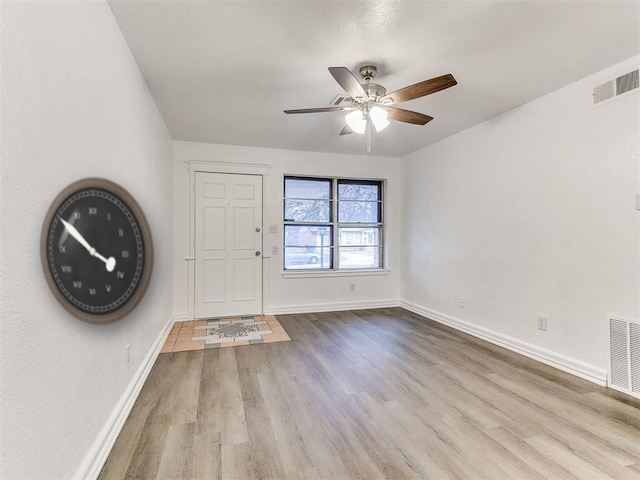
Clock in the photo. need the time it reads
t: 3:51
